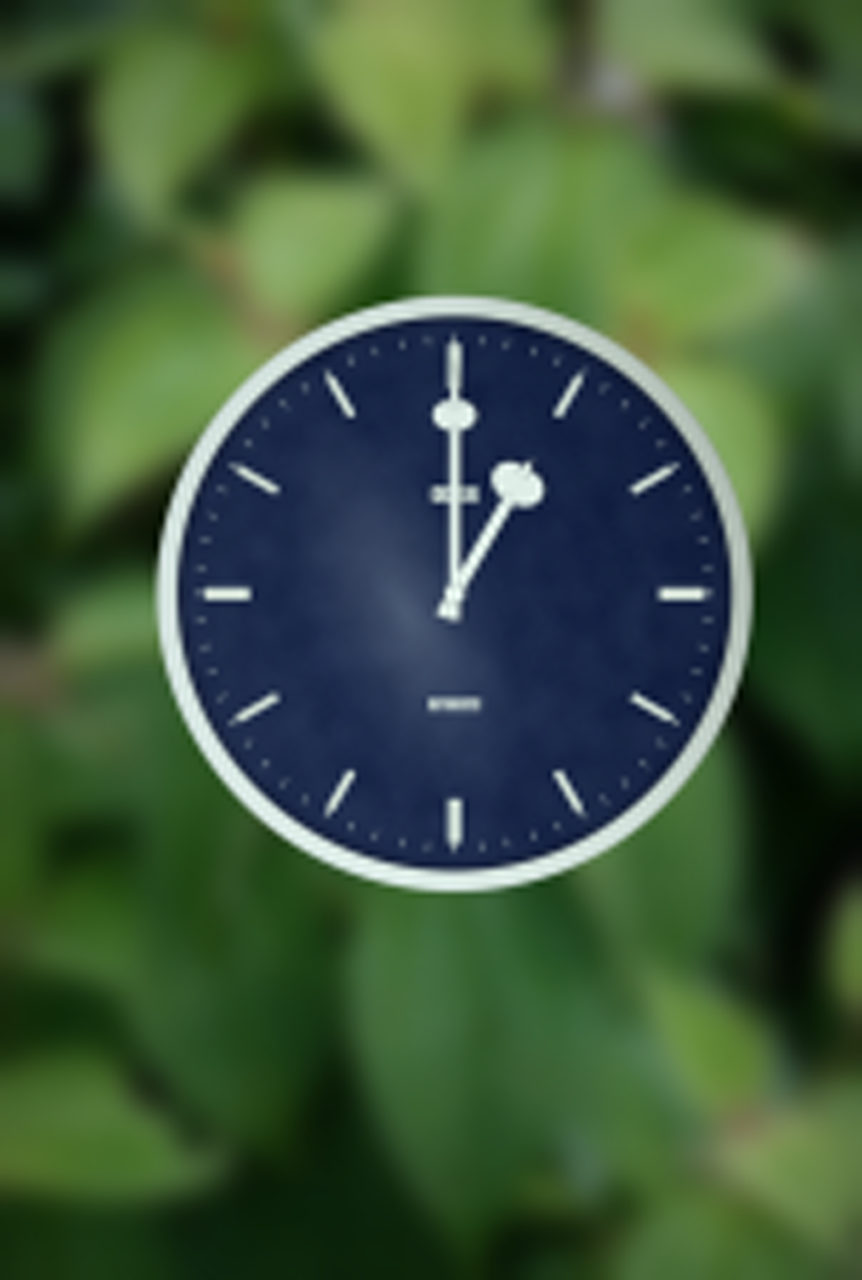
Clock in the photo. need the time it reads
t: 1:00
